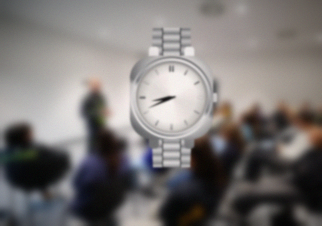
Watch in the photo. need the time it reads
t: 8:41
